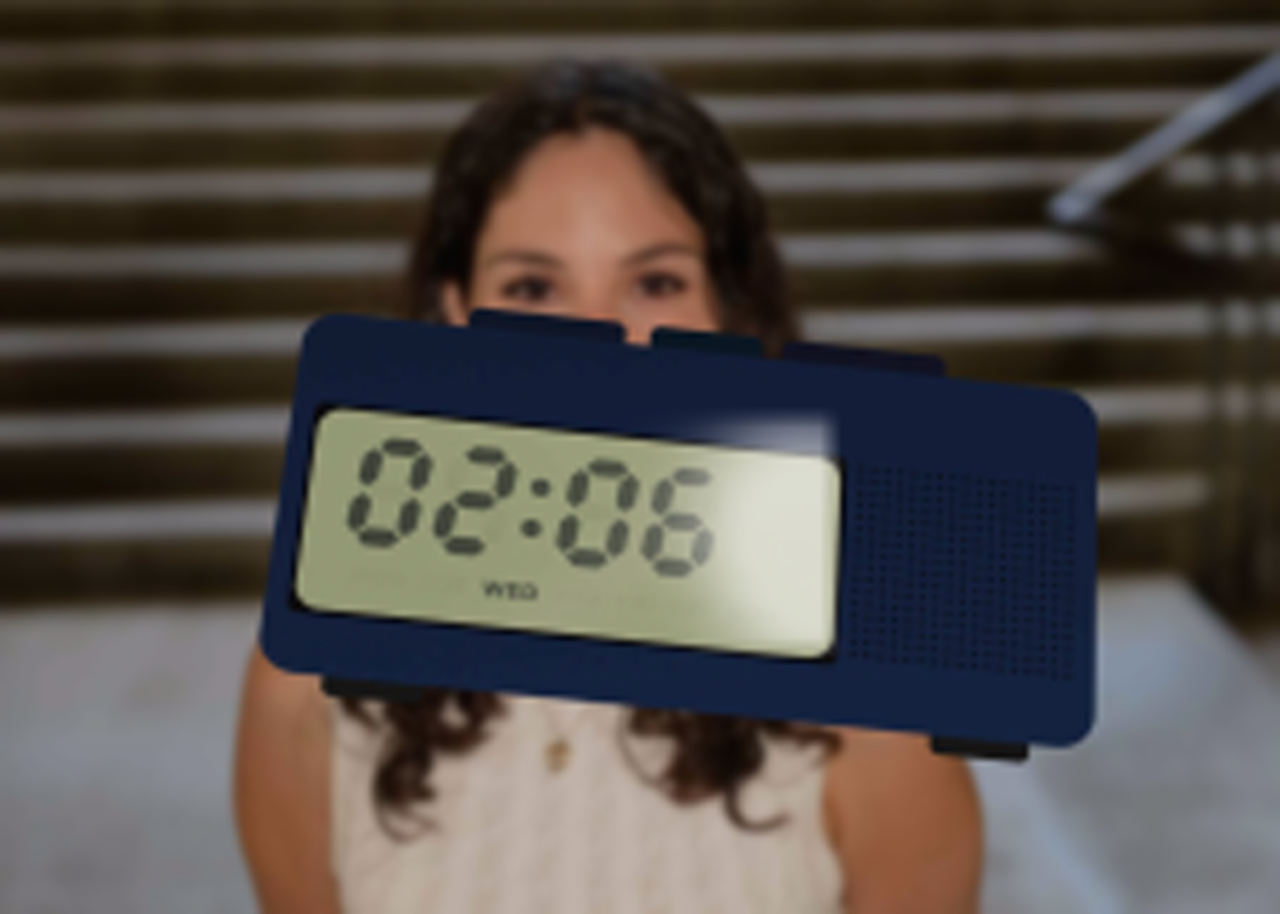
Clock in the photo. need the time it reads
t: 2:06
